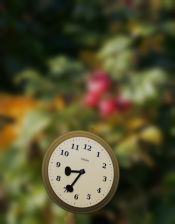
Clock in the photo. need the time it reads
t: 8:34
